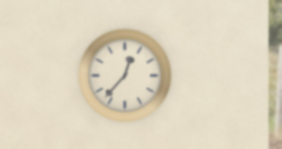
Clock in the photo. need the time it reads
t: 12:37
